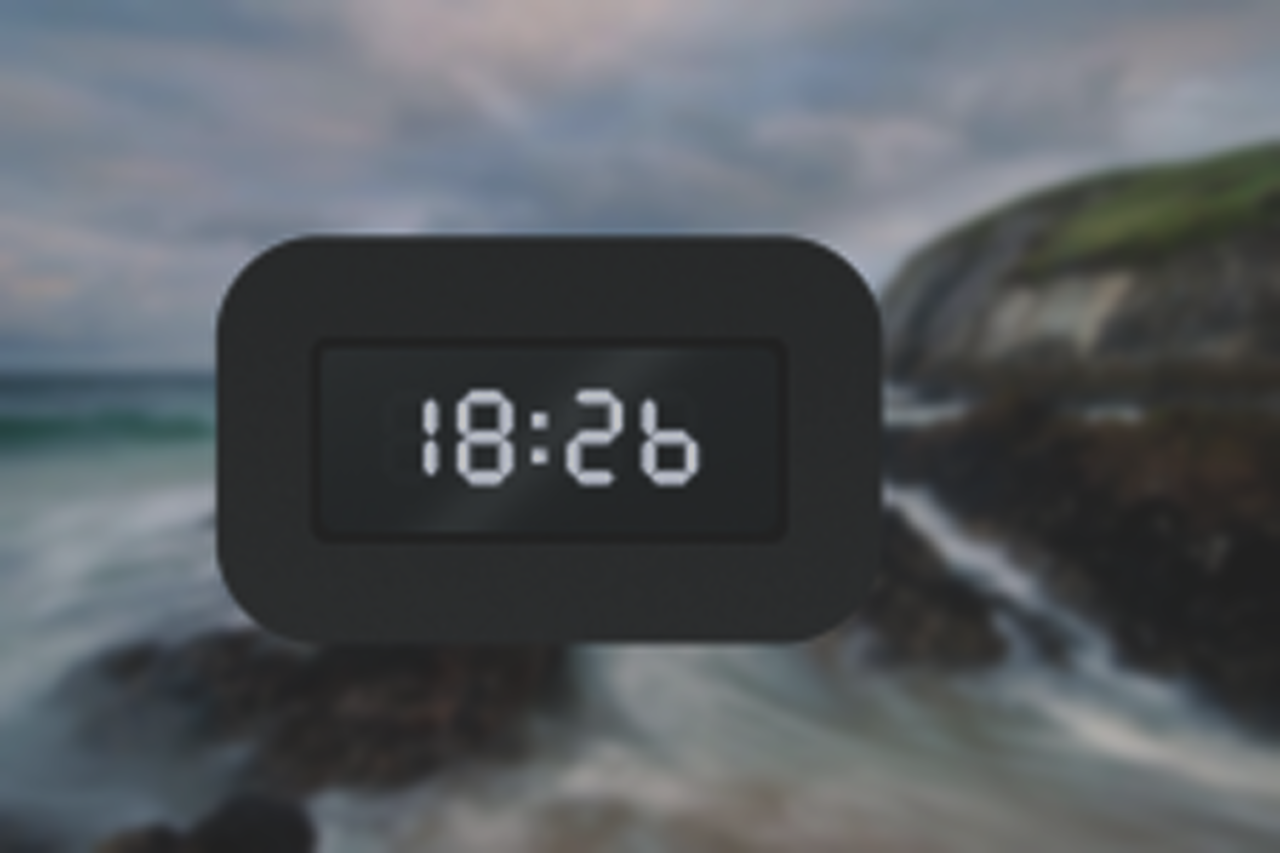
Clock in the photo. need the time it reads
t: 18:26
